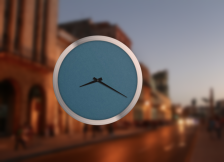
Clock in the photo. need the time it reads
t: 8:20
